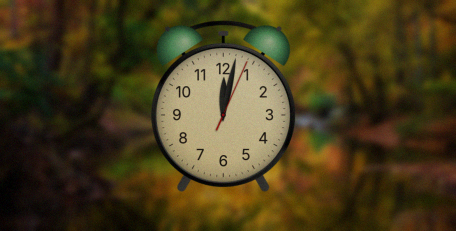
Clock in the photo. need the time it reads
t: 12:02:04
